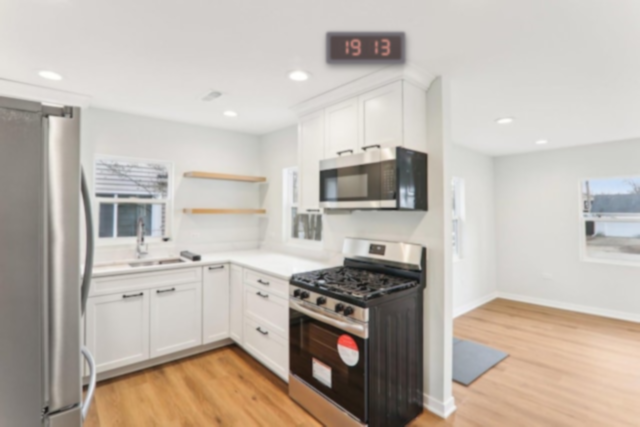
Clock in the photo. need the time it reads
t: 19:13
